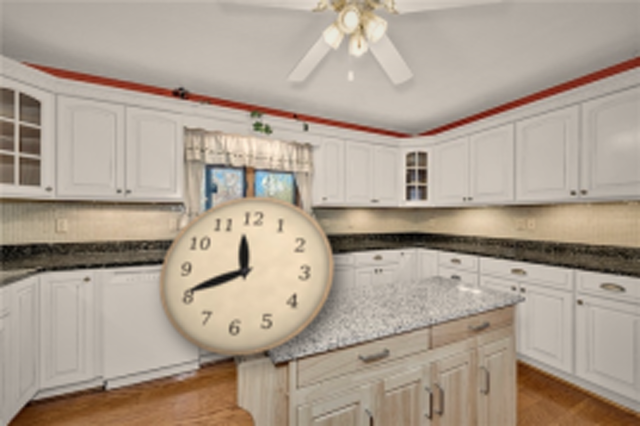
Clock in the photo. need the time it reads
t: 11:41
